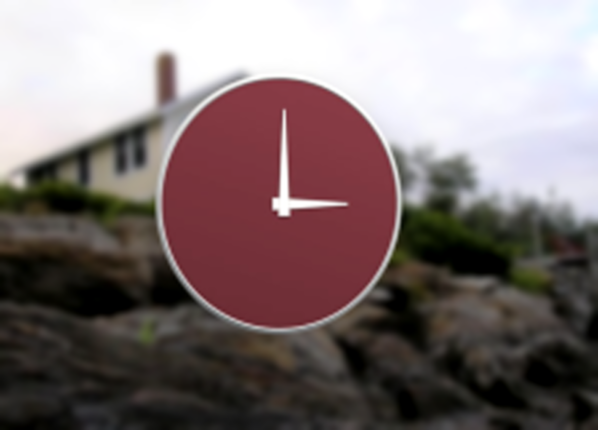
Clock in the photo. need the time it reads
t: 3:00
